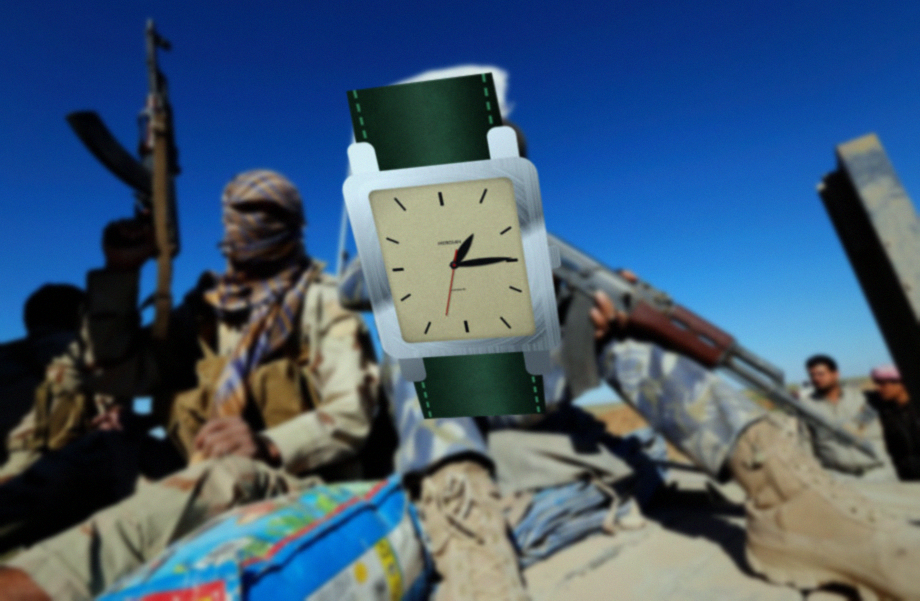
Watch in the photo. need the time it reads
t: 1:14:33
